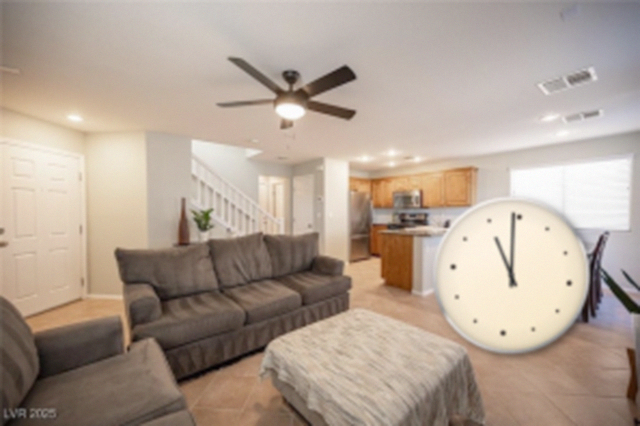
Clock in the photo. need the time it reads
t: 10:59
